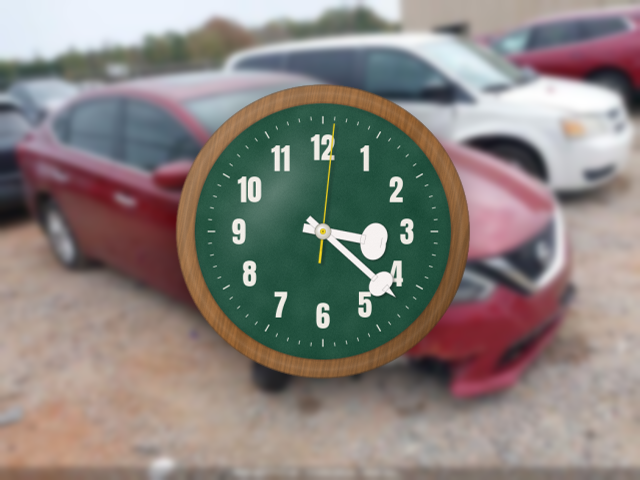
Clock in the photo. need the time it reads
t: 3:22:01
